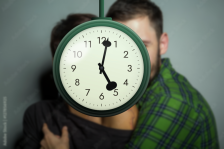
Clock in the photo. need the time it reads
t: 5:02
